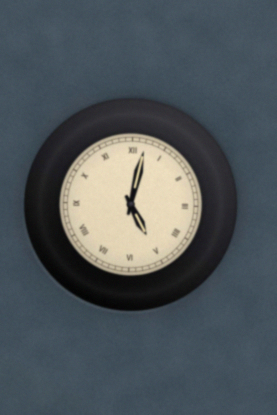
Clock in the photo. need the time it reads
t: 5:02
